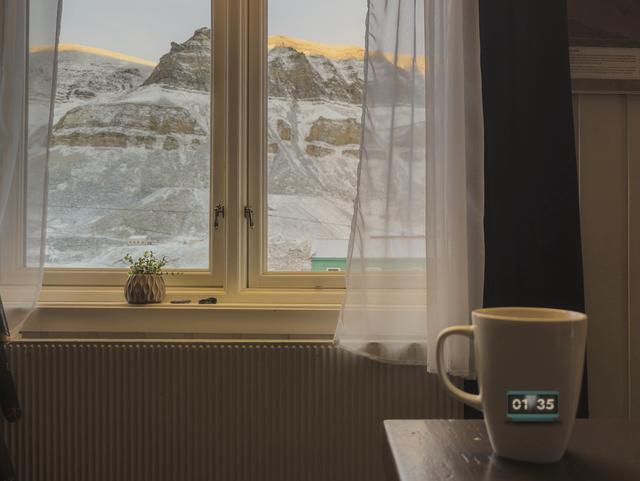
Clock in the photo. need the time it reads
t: 1:35
